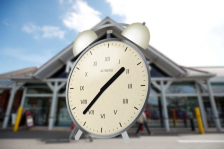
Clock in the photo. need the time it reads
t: 1:37
